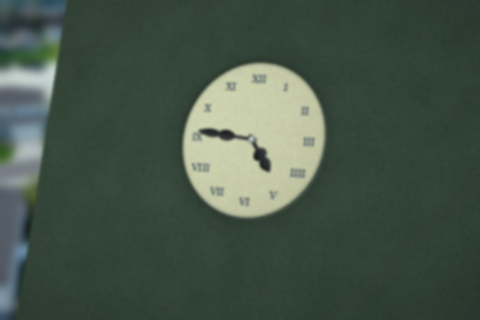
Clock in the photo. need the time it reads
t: 4:46
